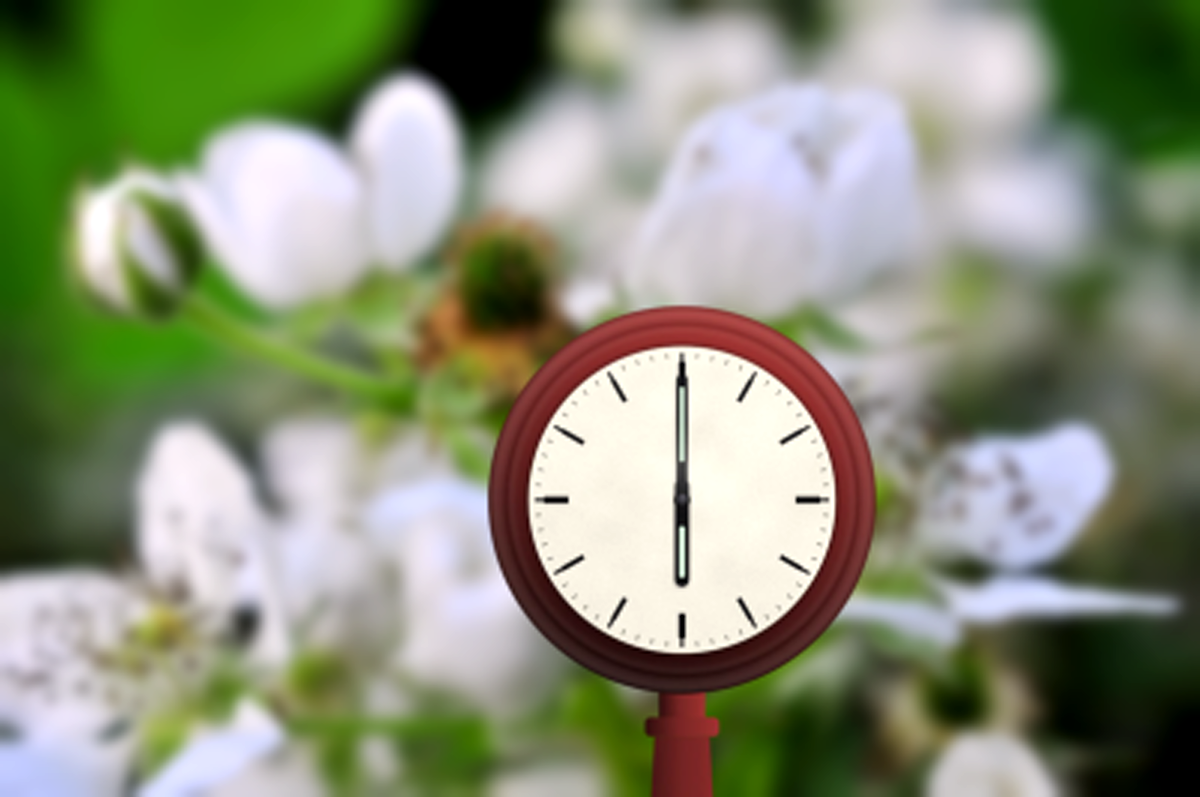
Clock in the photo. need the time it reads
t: 6:00
